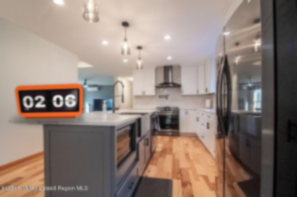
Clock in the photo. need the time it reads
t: 2:06
